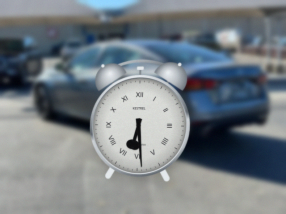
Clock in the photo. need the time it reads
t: 6:29
